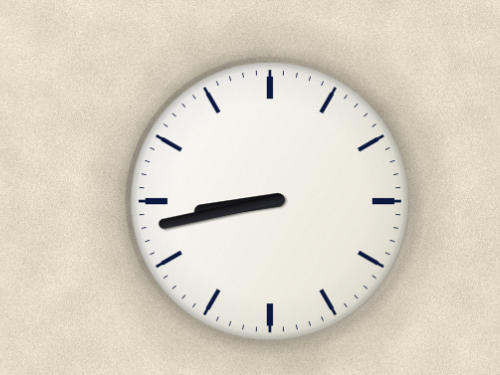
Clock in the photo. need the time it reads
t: 8:43
